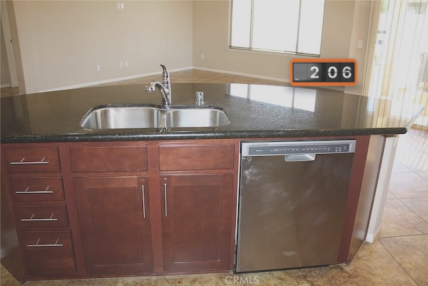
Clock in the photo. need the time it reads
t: 2:06
